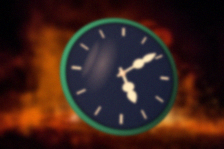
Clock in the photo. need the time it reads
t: 5:09
